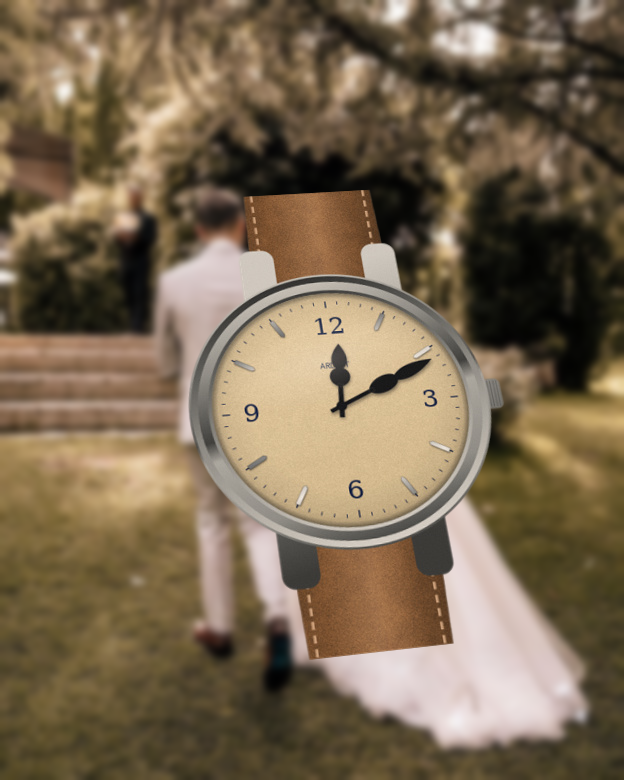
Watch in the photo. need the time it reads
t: 12:11
